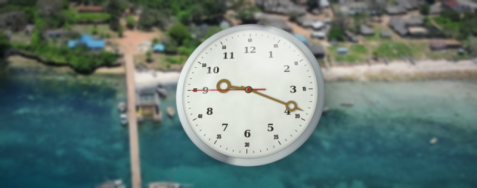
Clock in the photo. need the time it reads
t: 9:18:45
